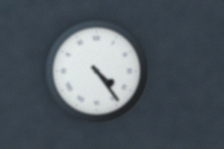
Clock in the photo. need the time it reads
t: 4:24
